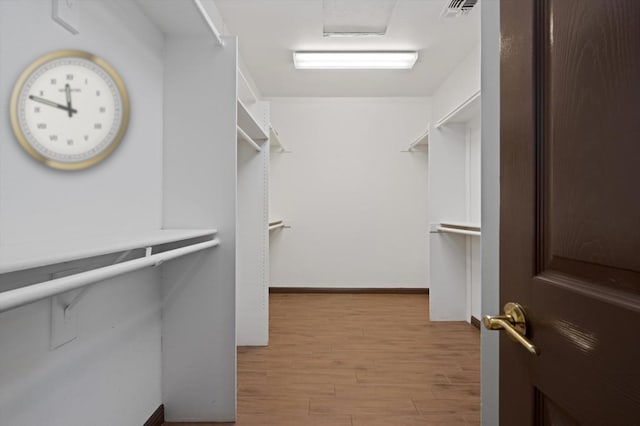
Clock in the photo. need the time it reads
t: 11:48
